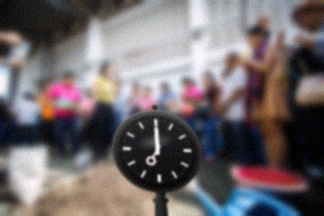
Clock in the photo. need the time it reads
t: 7:00
